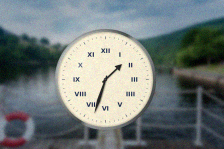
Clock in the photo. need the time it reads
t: 1:33
